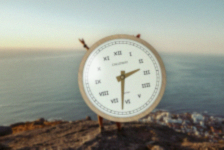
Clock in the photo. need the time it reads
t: 2:32
